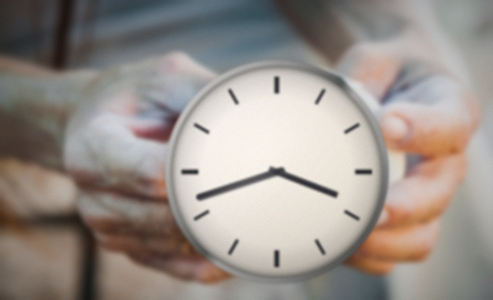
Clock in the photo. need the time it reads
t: 3:42
